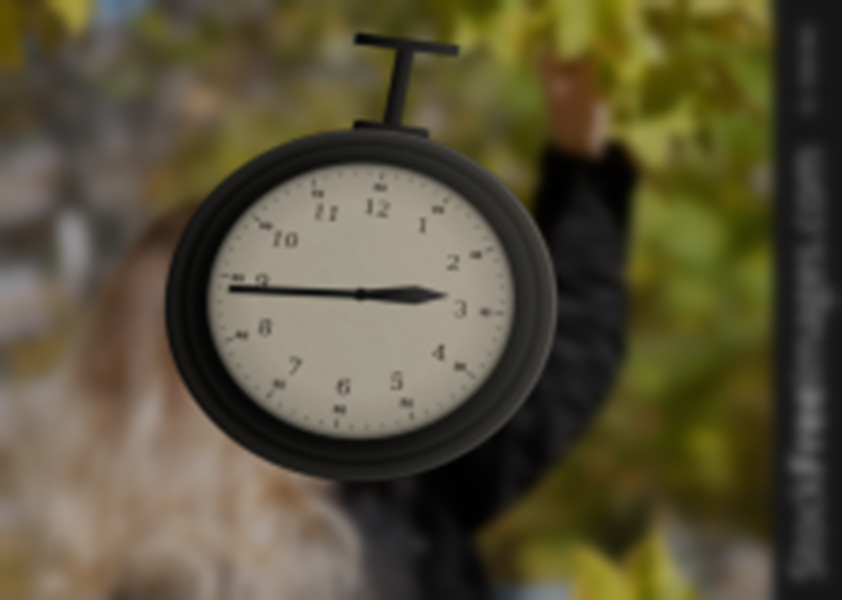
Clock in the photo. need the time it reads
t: 2:44
